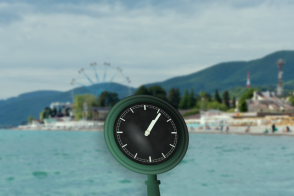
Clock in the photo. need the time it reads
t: 1:06
